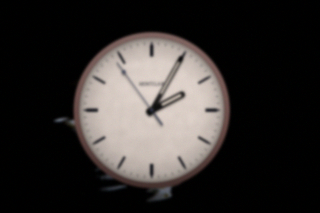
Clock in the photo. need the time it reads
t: 2:04:54
